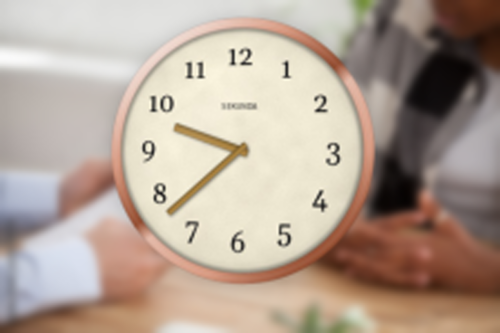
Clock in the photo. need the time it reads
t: 9:38
